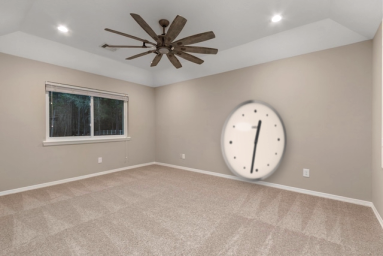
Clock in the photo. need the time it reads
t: 12:32
